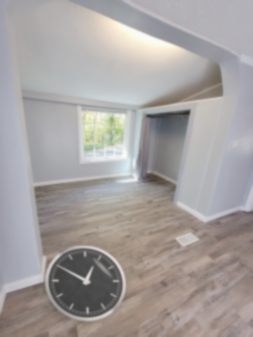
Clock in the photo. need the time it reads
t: 12:50
